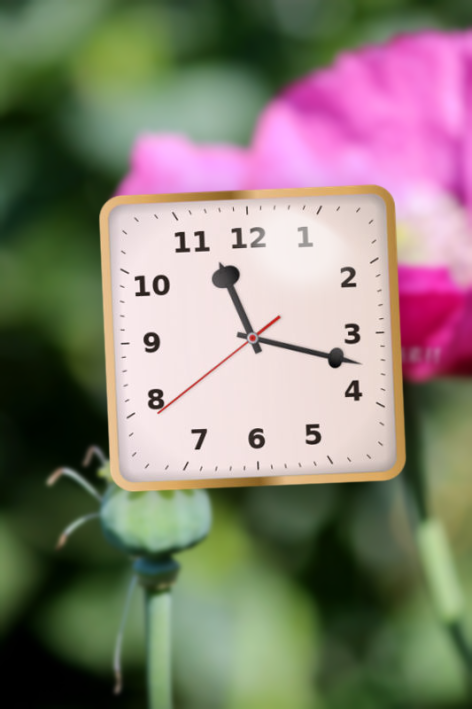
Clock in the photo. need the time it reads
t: 11:17:39
